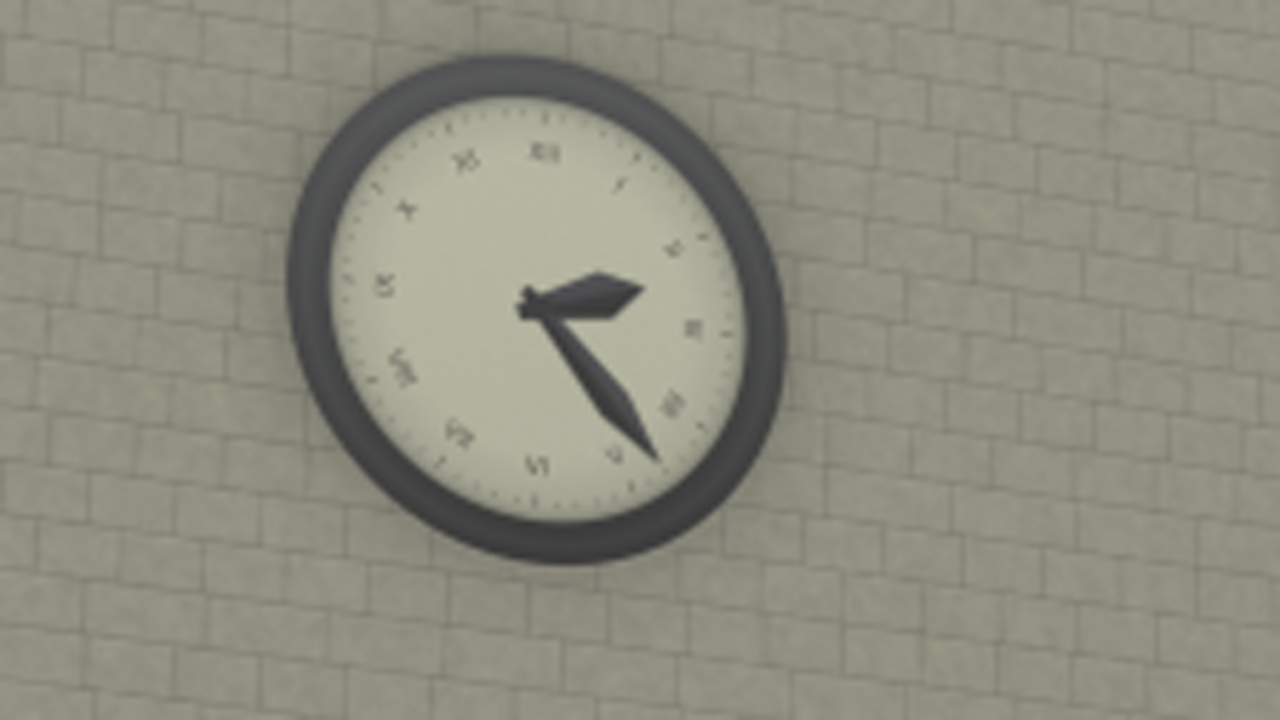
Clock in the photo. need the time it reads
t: 2:23
